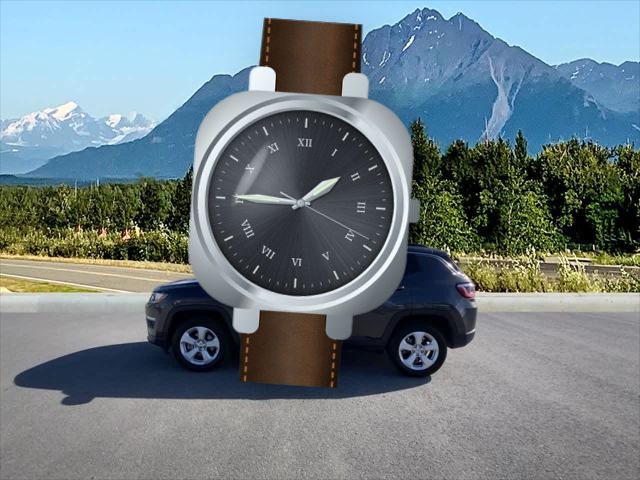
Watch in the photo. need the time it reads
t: 1:45:19
